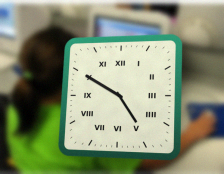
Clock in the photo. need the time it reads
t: 4:50
